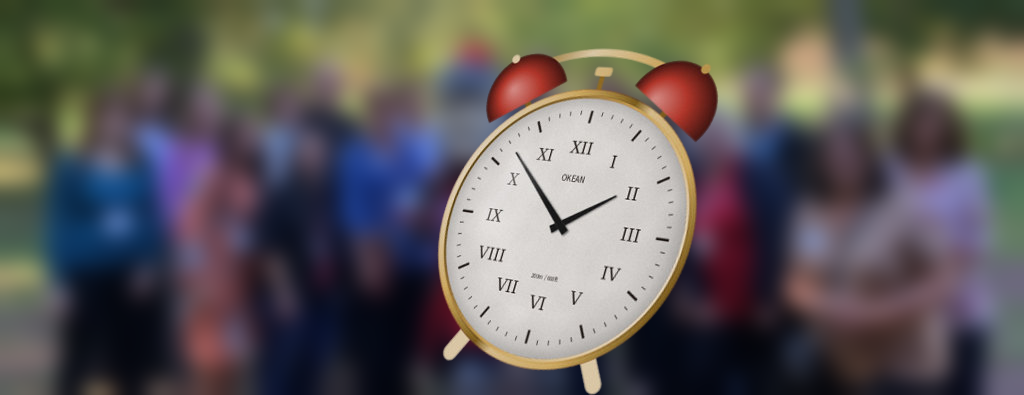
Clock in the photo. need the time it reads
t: 1:52
